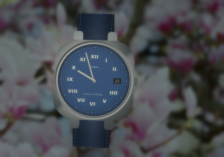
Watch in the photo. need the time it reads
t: 9:57
